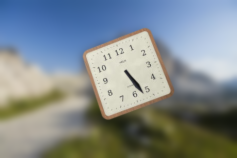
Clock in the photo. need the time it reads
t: 5:27
